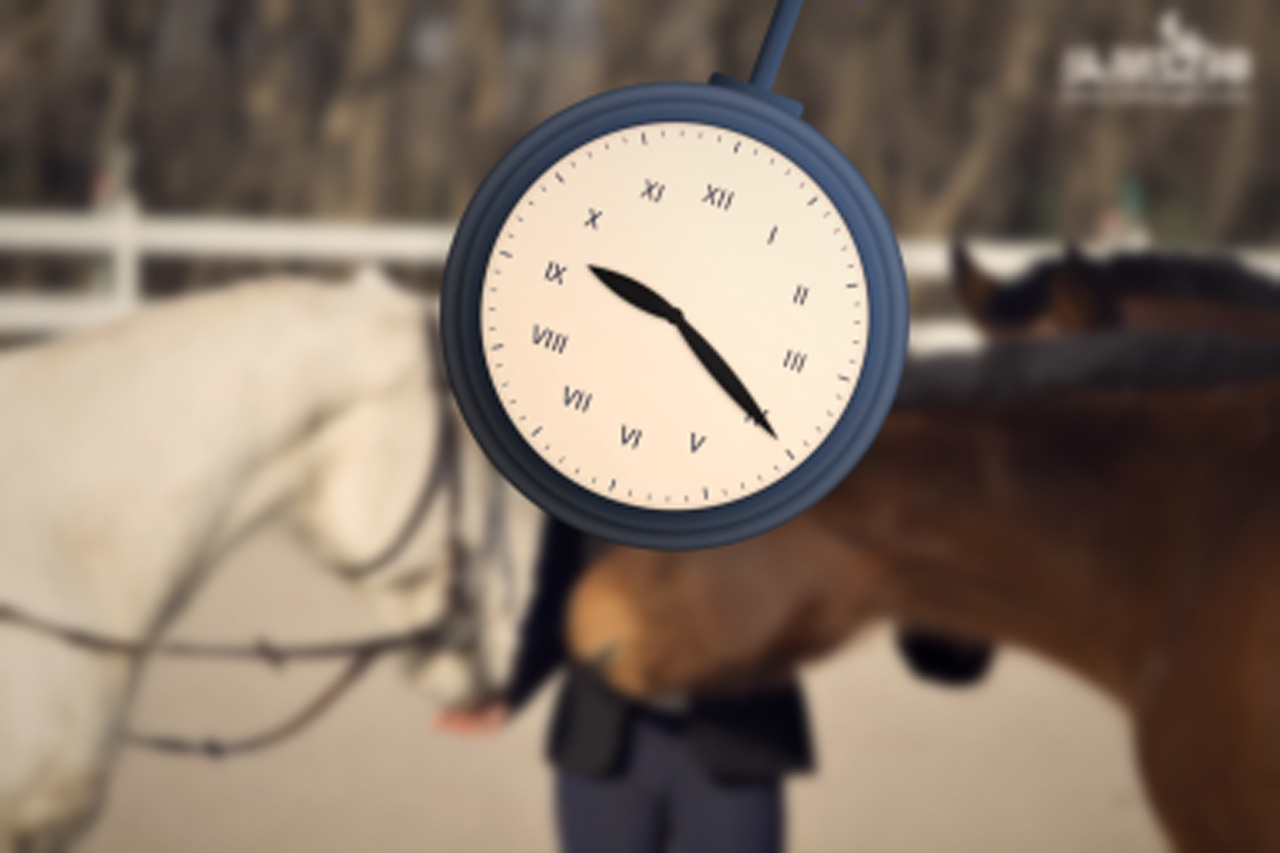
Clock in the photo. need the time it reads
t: 9:20
